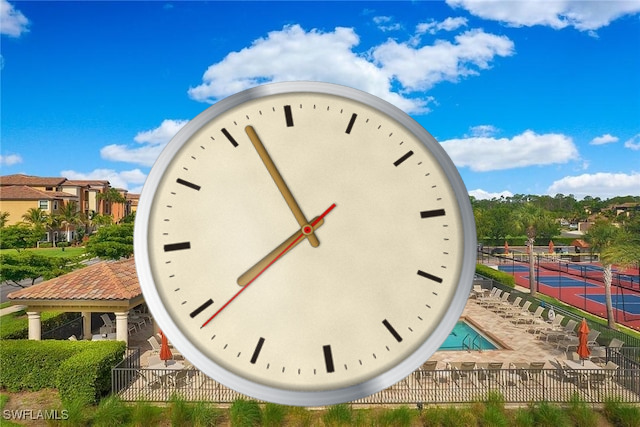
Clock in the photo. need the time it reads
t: 7:56:39
